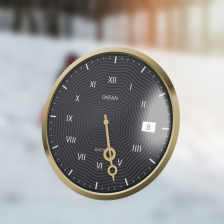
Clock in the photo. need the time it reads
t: 5:27
